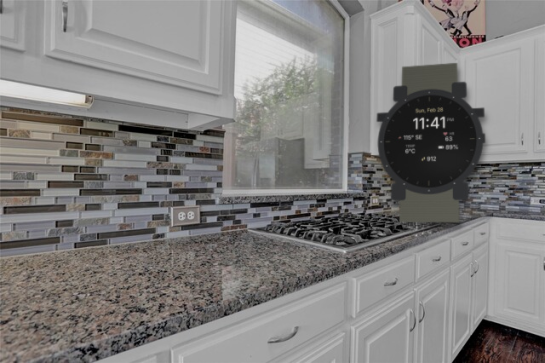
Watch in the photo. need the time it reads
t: 11:41
